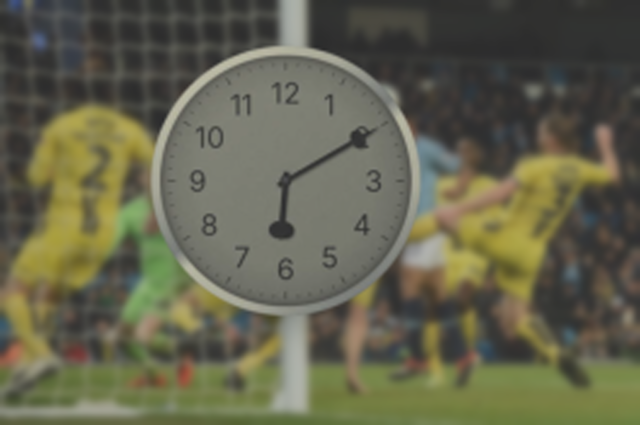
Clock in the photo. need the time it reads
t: 6:10
